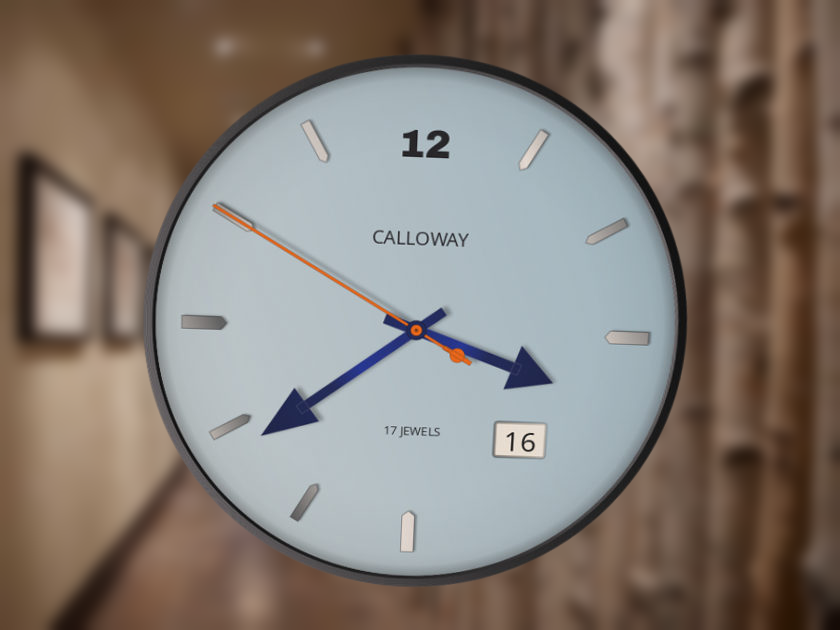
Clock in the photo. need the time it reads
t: 3:38:50
